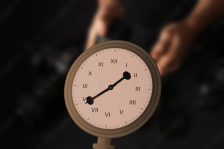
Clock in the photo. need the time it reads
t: 1:39
